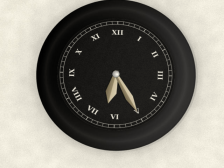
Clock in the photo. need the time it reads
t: 6:25
